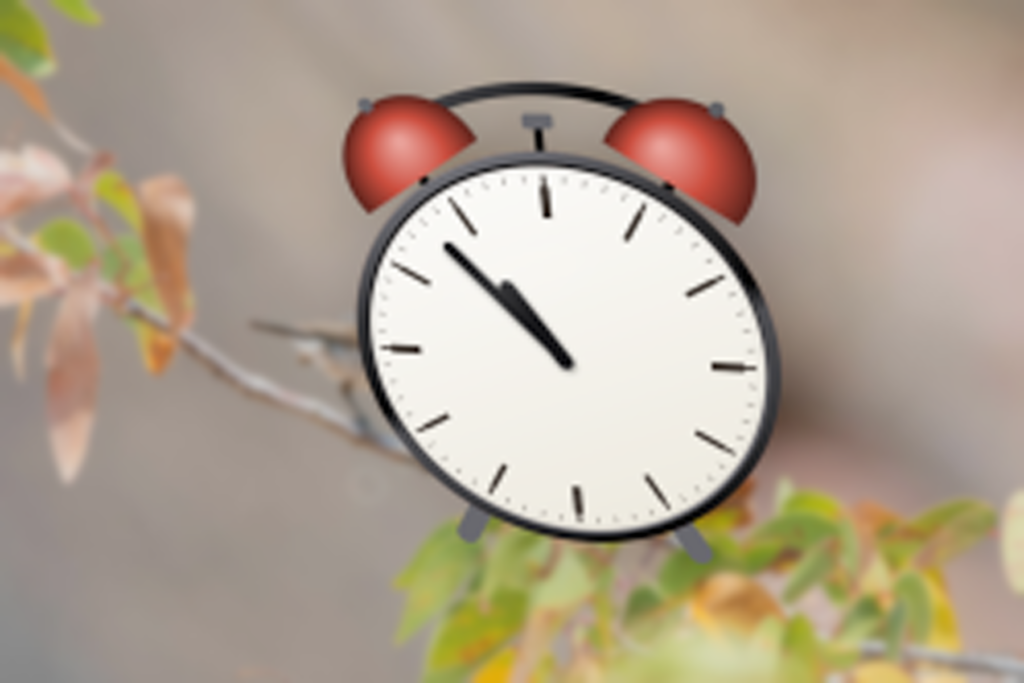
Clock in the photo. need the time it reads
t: 10:53
